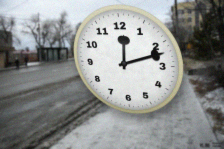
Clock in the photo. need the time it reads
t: 12:12
